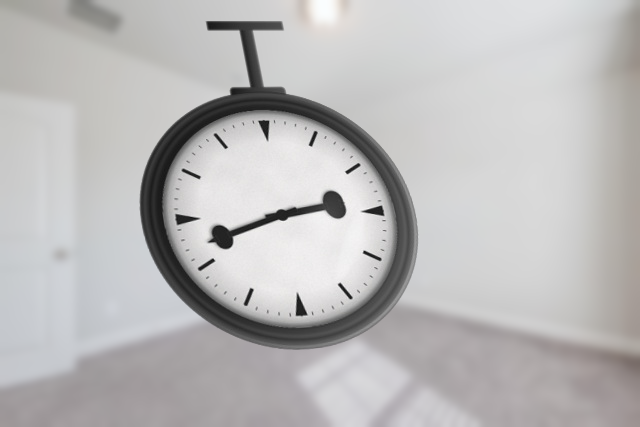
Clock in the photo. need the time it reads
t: 2:42
